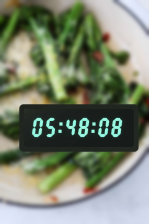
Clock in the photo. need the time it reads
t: 5:48:08
